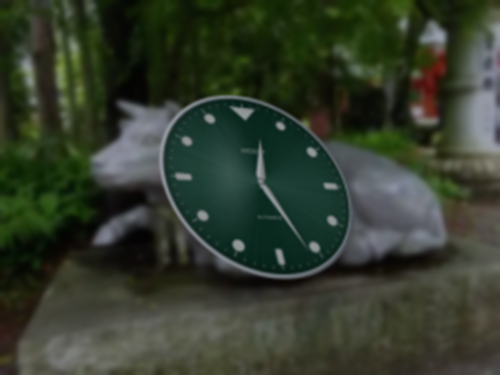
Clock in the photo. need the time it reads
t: 12:26
